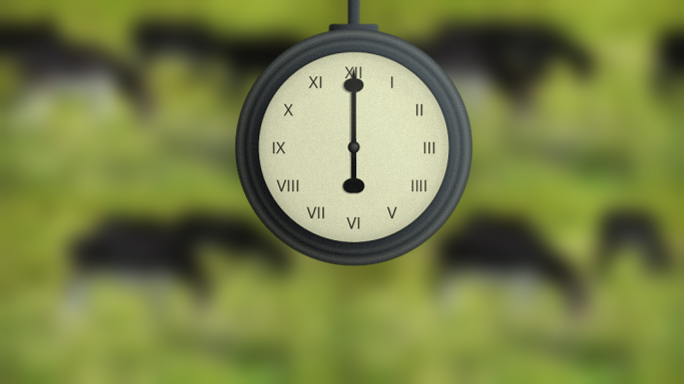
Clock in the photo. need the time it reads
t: 6:00
